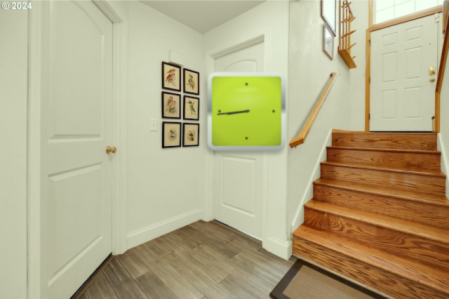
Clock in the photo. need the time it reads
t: 8:44
